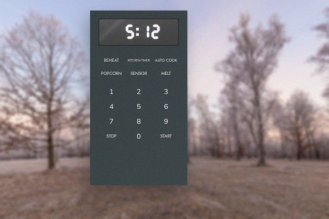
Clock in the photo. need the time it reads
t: 5:12
